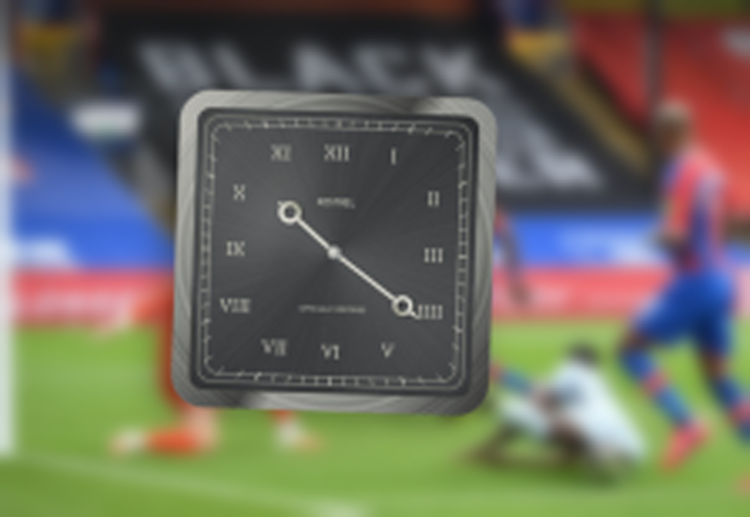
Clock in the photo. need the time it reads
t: 10:21
